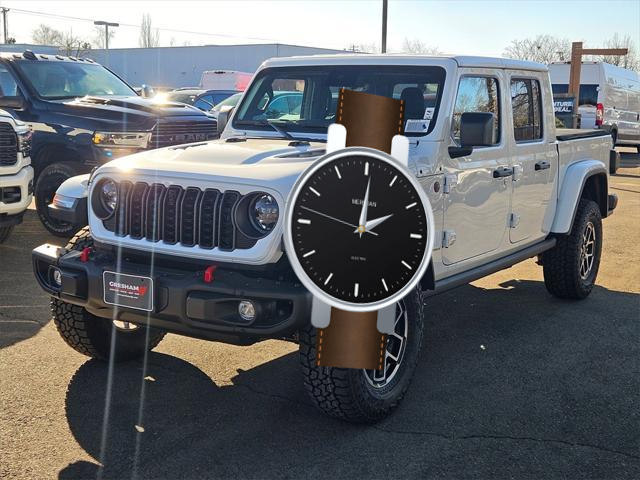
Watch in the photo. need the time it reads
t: 2:00:47
